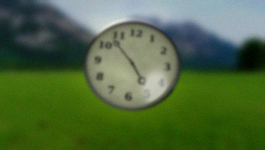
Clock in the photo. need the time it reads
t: 4:53
